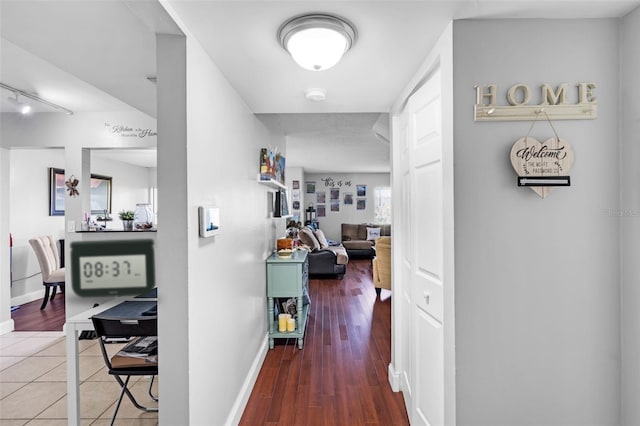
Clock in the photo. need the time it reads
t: 8:37
